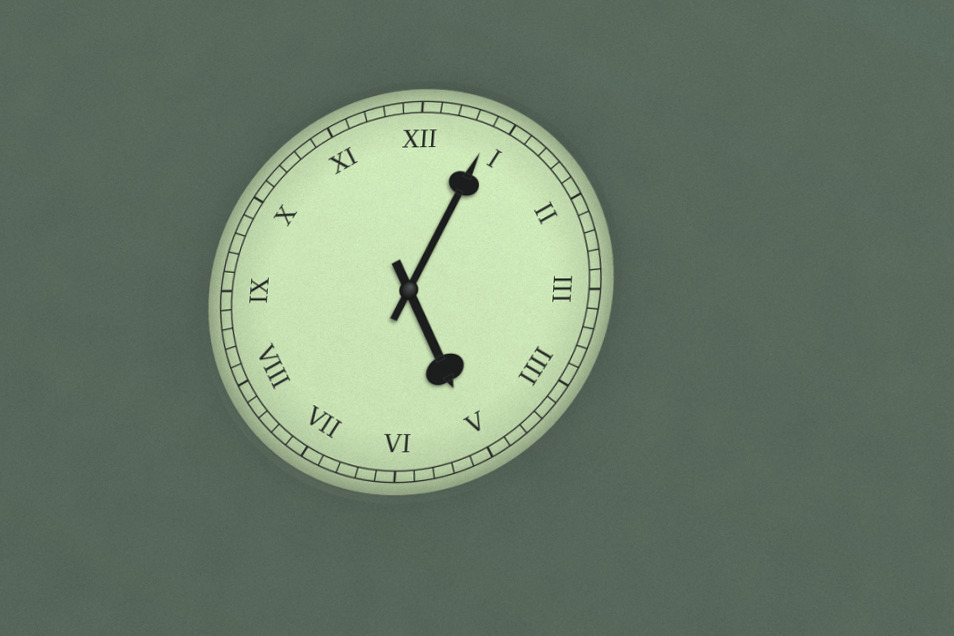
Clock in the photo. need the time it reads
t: 5:04
